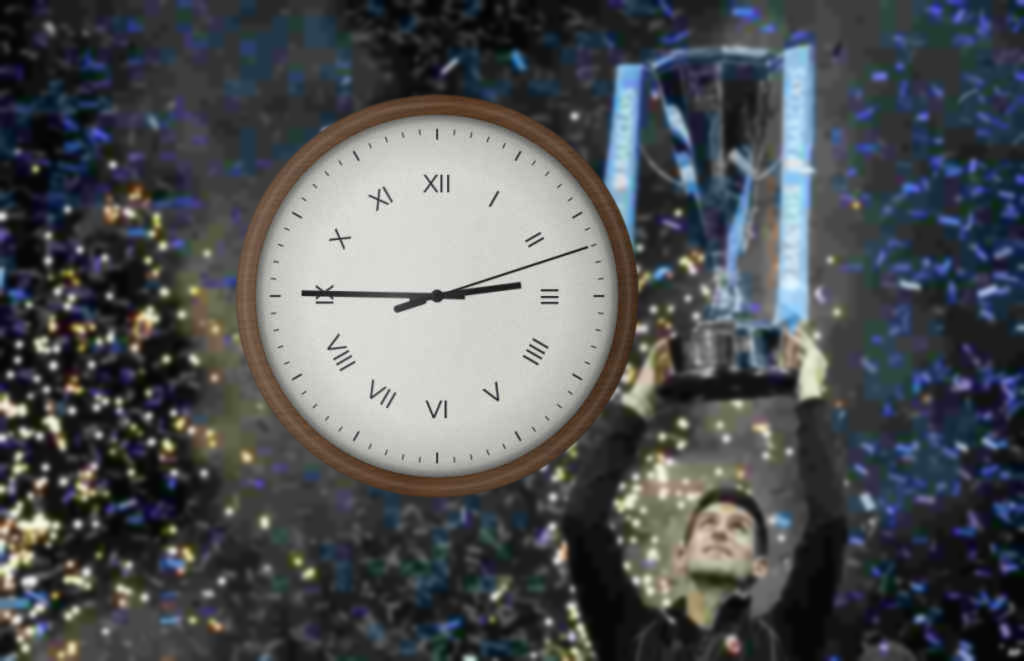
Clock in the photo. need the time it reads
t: 2:45:12
